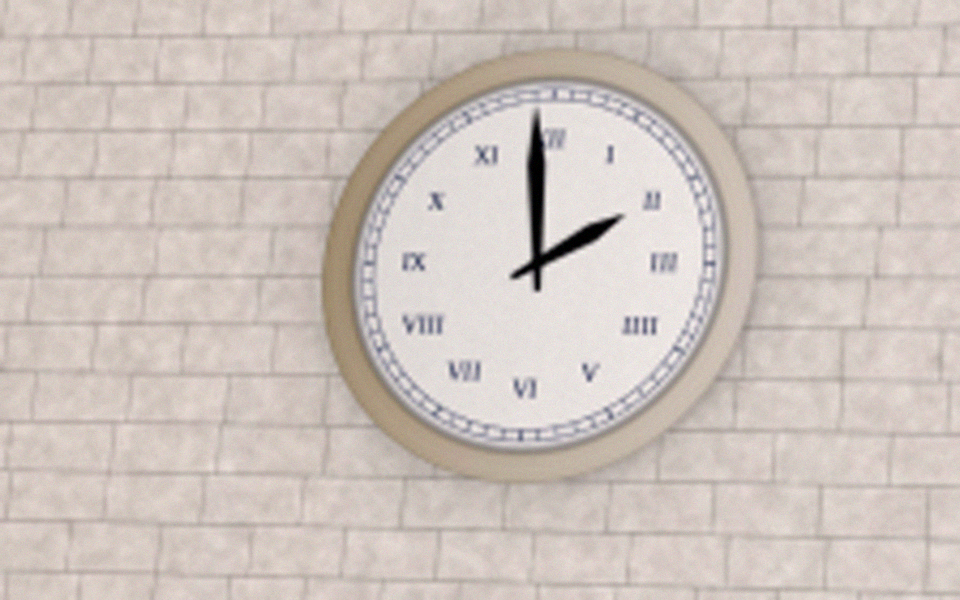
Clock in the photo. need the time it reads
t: 1:59
